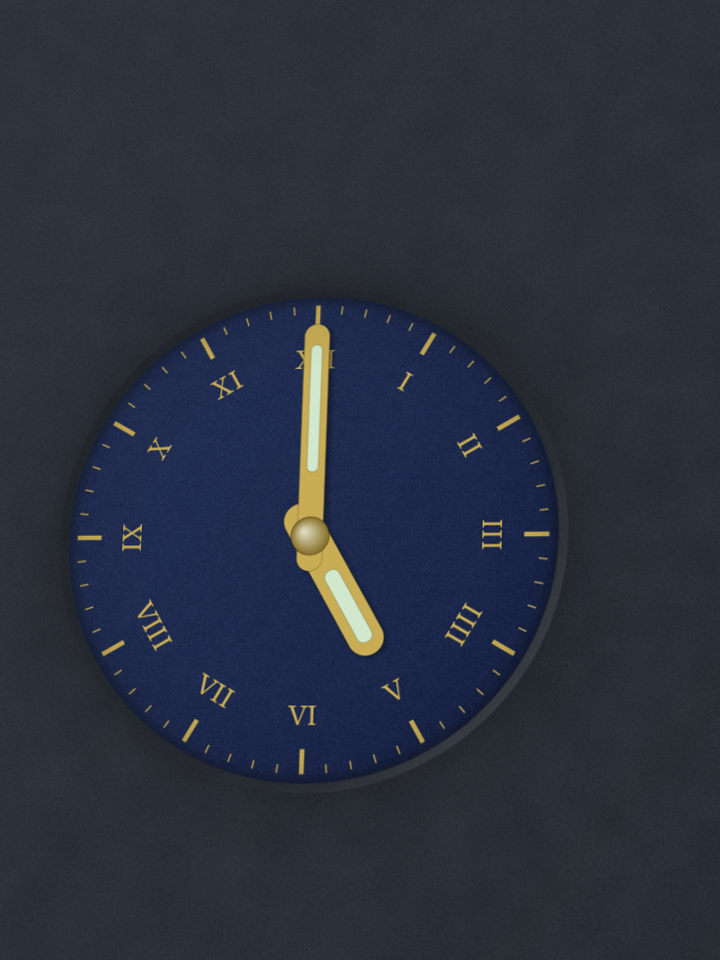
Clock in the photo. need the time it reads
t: 5:00
